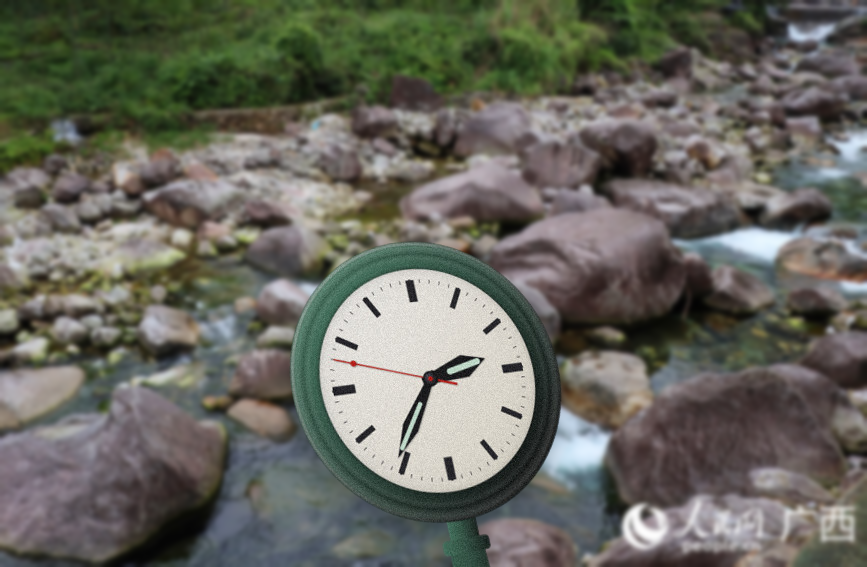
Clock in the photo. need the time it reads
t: 2:35:48
